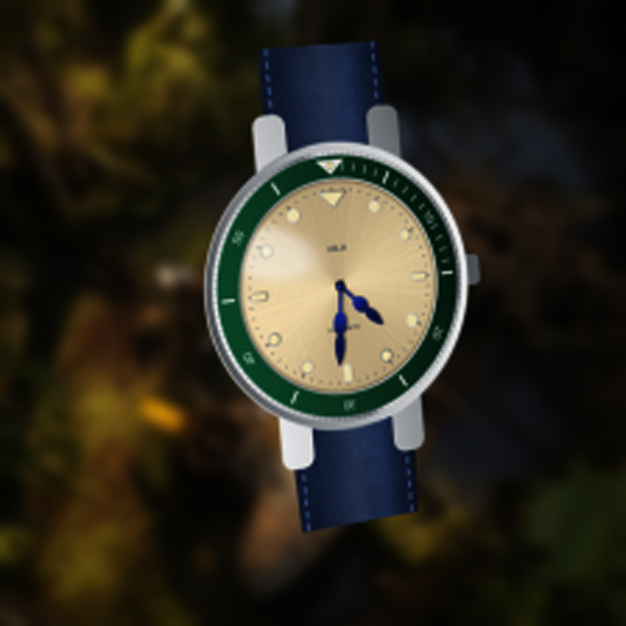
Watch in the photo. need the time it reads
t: 4:31
